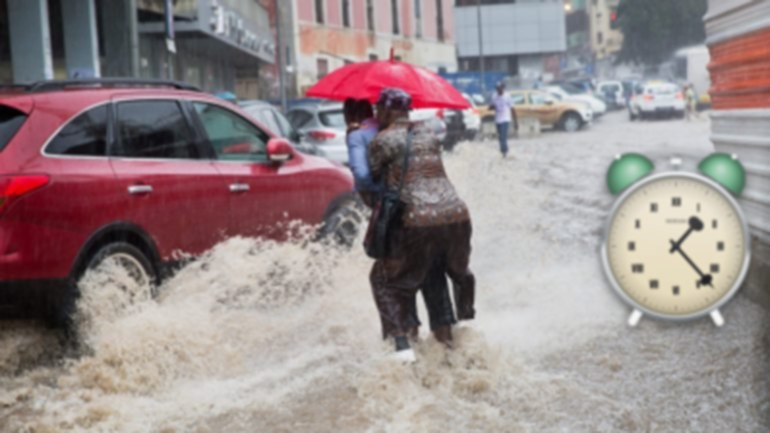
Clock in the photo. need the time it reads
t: 1:23
